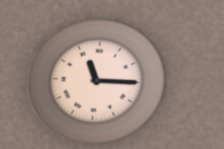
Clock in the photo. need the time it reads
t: 11:15
